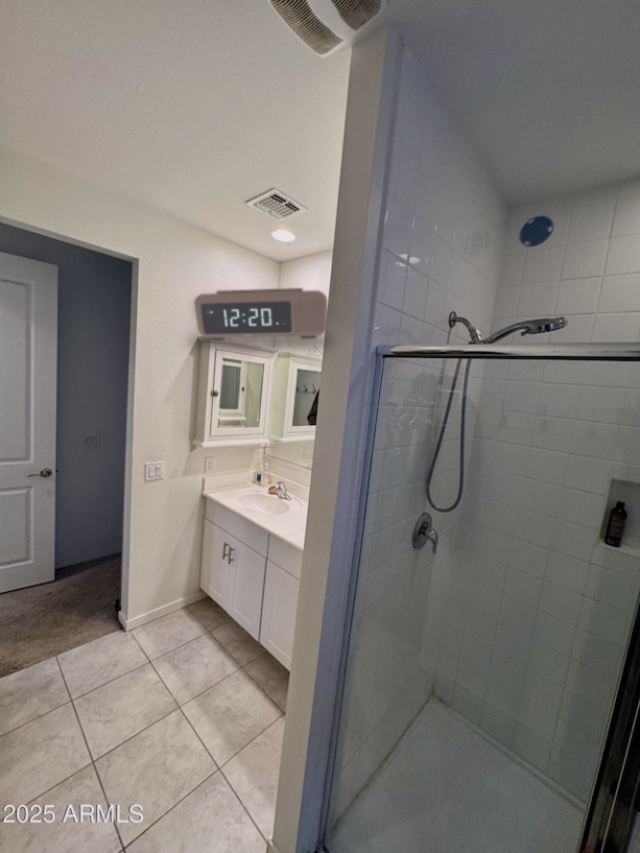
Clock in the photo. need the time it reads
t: 12:20
